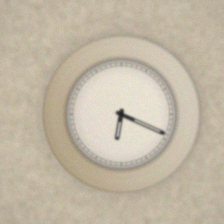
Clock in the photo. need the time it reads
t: 6:19
